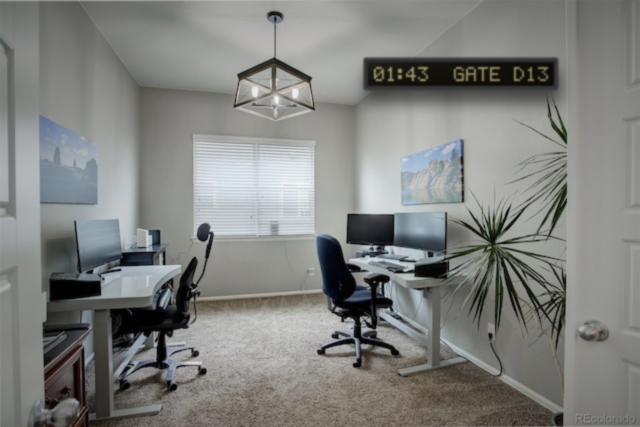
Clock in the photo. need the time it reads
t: 1:43
